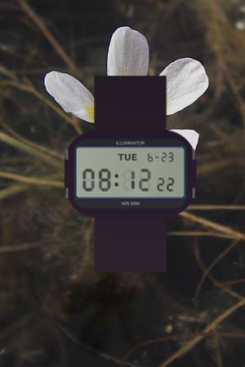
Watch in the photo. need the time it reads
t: 8:12:22
